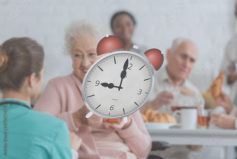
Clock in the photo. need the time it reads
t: 8:59
